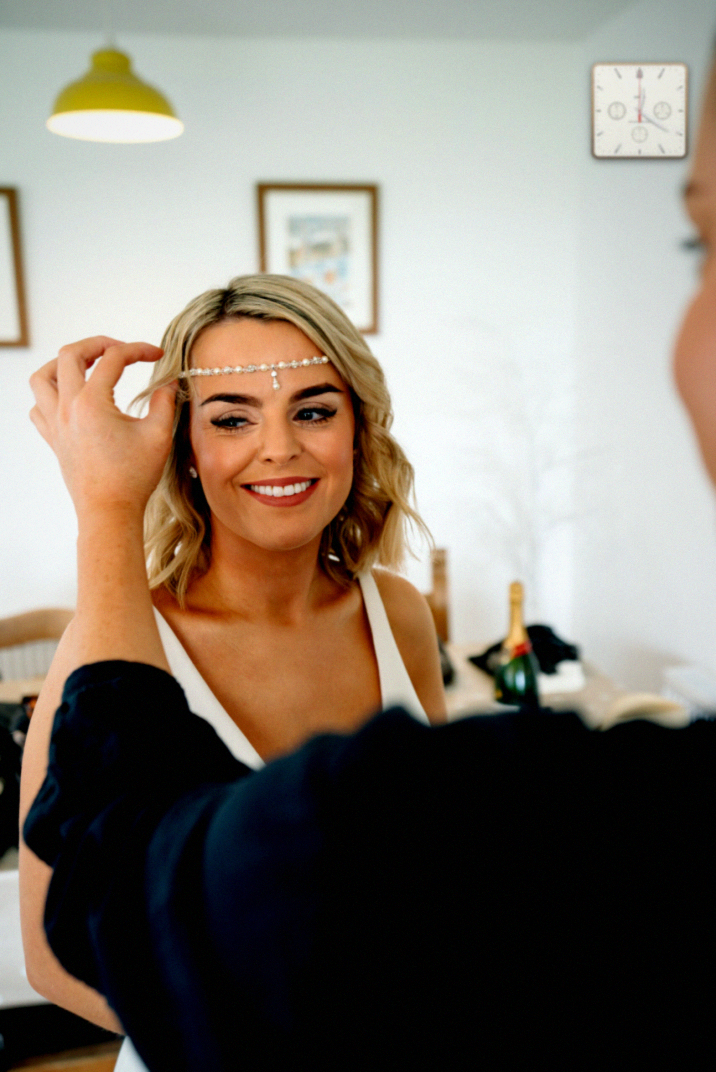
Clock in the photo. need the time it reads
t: 12:21
